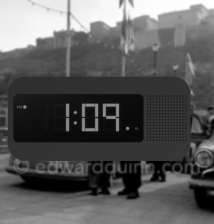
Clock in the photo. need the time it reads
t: 1:09
